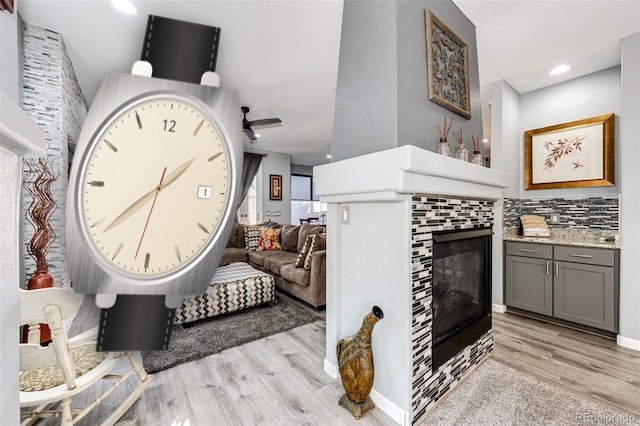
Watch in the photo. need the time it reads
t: 1:38:32
